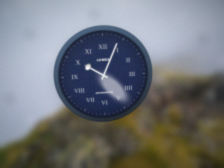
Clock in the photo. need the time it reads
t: 10:04
